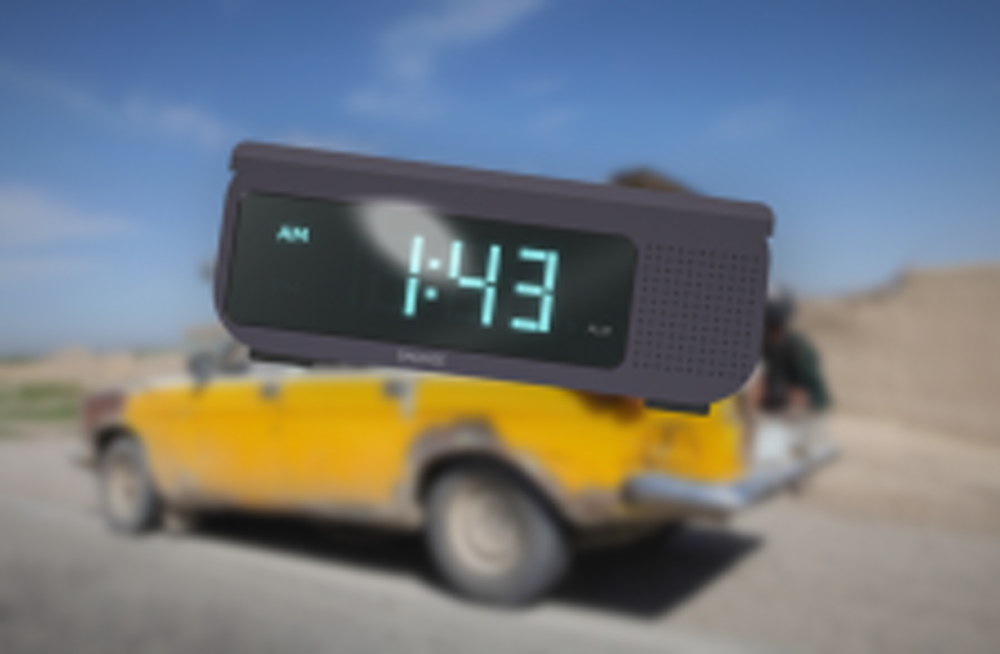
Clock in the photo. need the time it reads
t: 1:43
